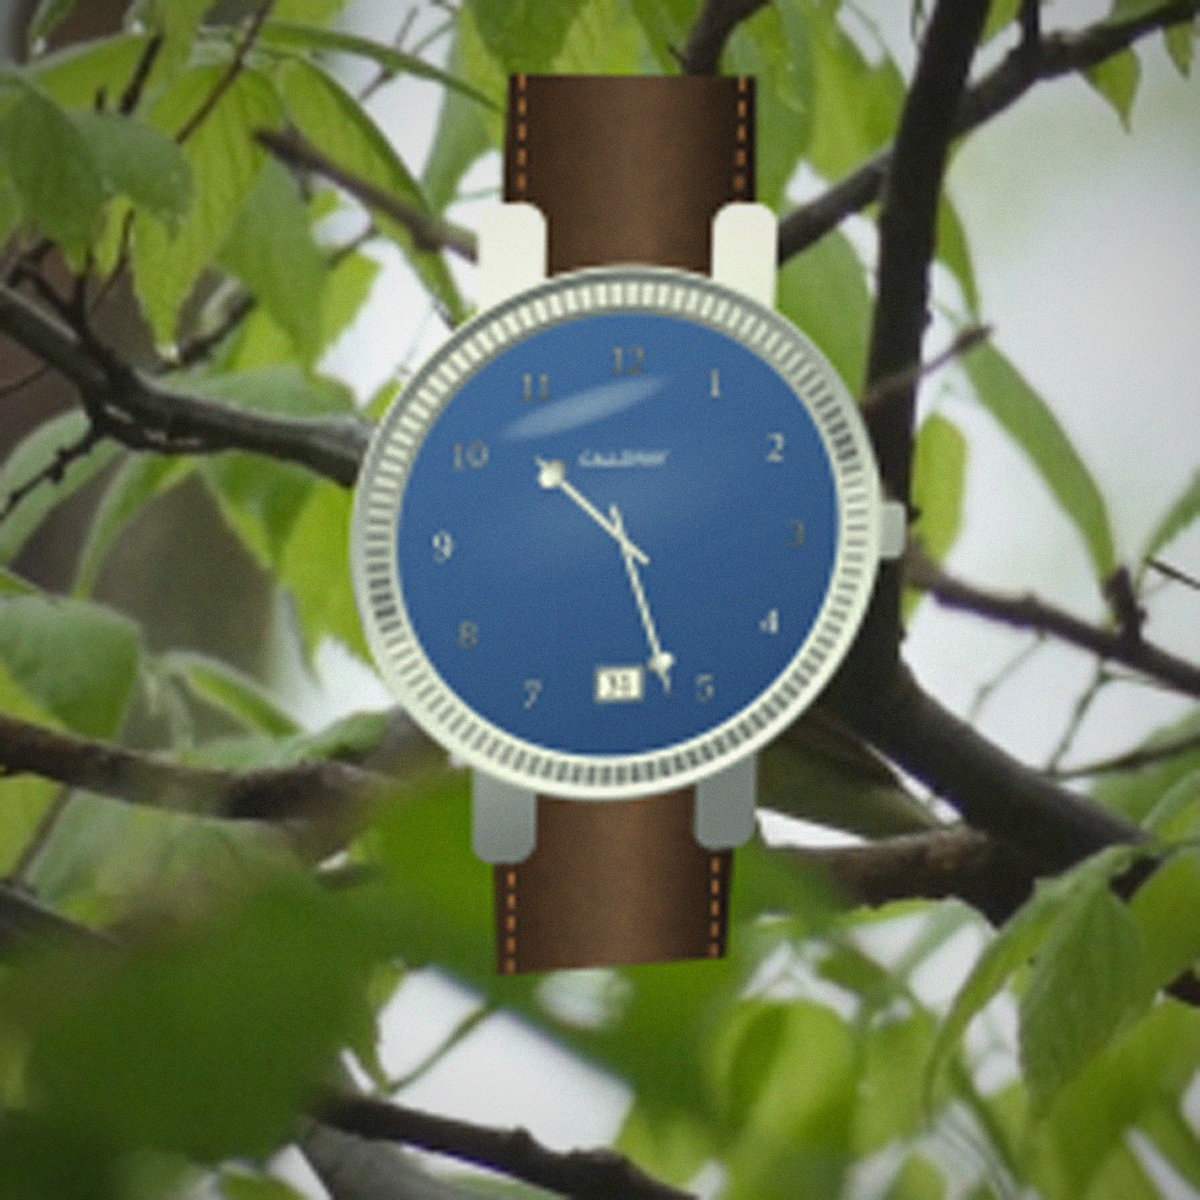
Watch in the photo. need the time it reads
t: 10:27
